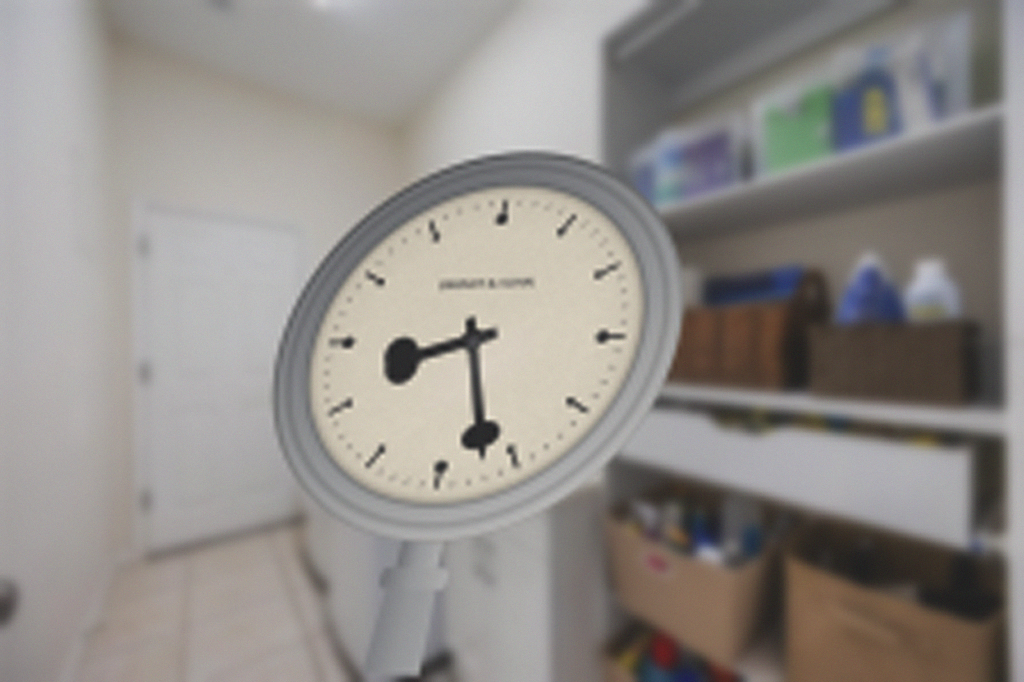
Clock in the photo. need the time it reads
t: 8:27
